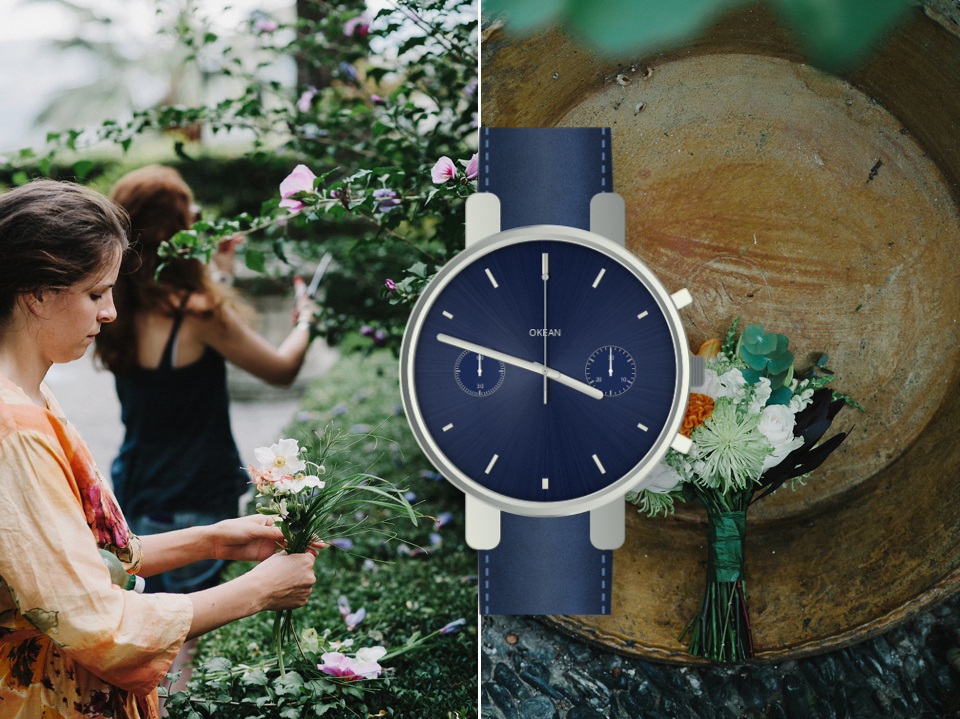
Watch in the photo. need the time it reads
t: 3:48
